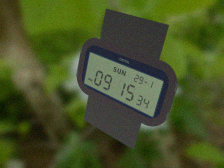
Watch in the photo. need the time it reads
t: 9:15:34
